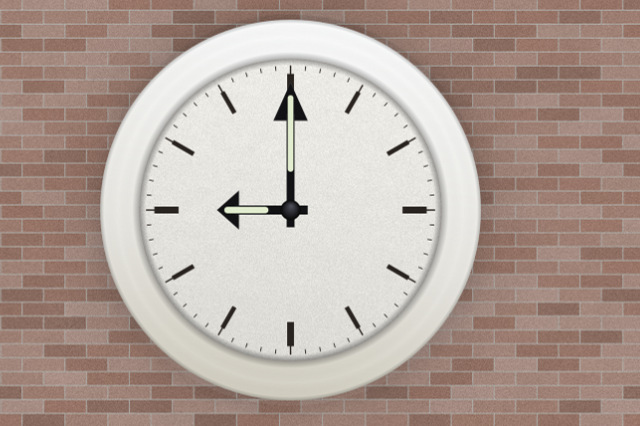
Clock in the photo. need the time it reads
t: 9:00
